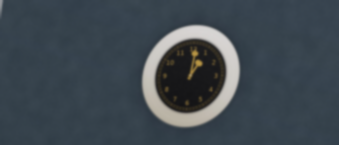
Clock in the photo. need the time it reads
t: 1:01
